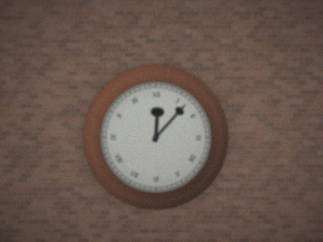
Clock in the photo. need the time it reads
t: 12:07
